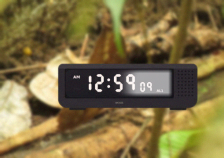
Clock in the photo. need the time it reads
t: 12:59:09
